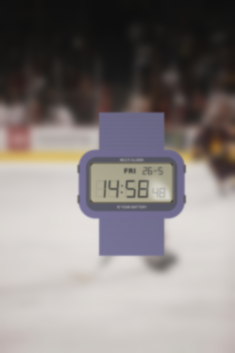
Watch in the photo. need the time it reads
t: 14:58
